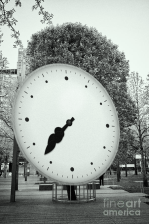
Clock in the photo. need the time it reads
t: 7:37
